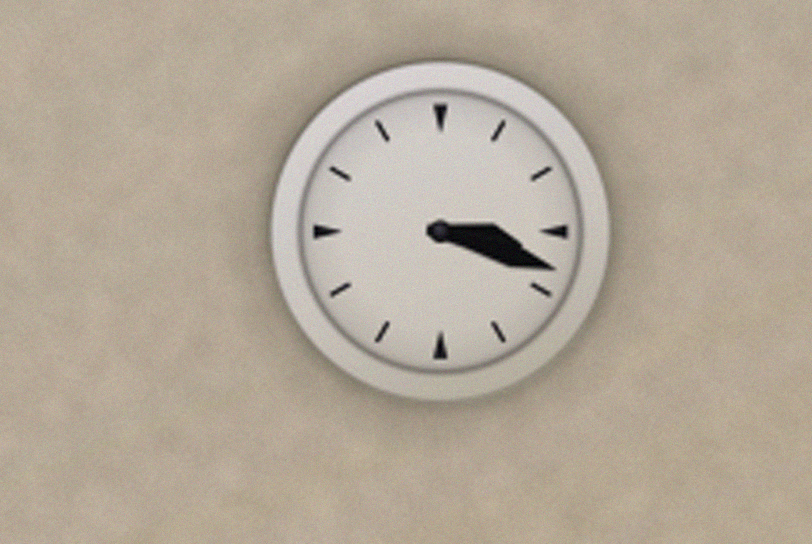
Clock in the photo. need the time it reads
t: 3:18
